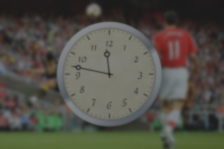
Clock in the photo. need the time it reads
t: 11:47
